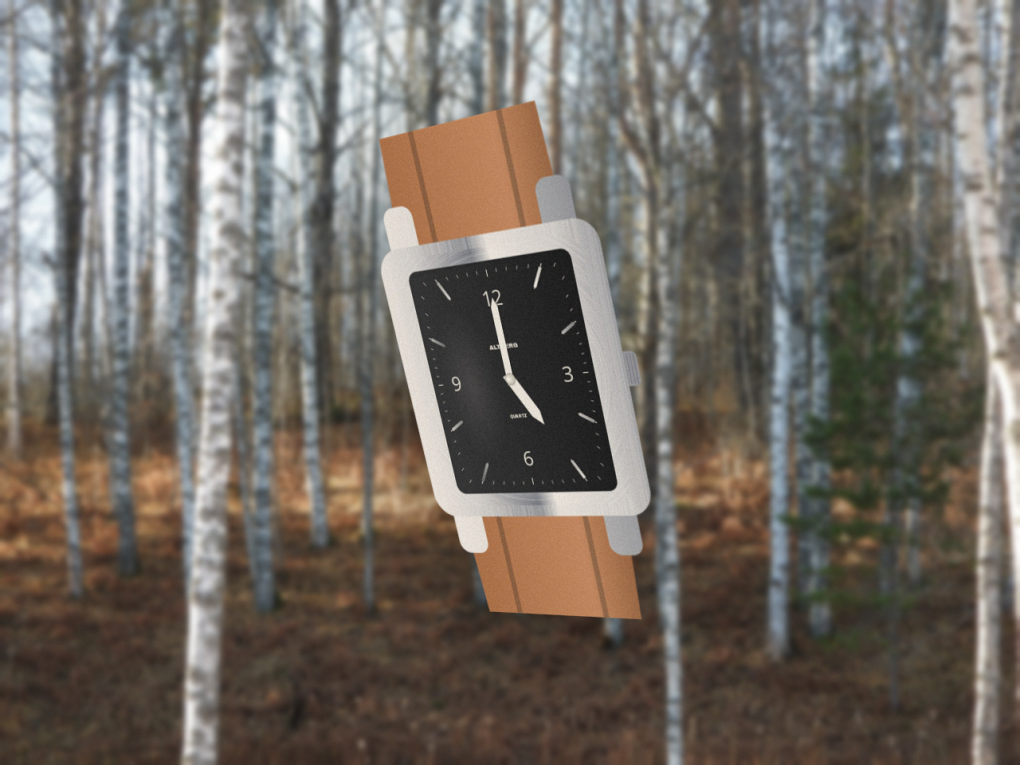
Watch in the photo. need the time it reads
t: 5:00
